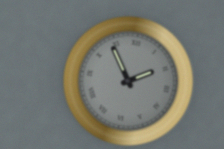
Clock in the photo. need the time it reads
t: 1:54
